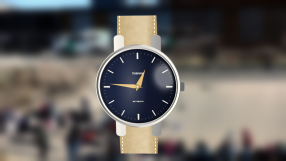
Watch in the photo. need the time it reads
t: 12:46
